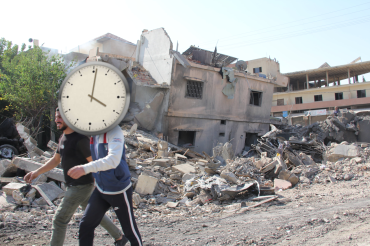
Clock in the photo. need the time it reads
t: 4:01
